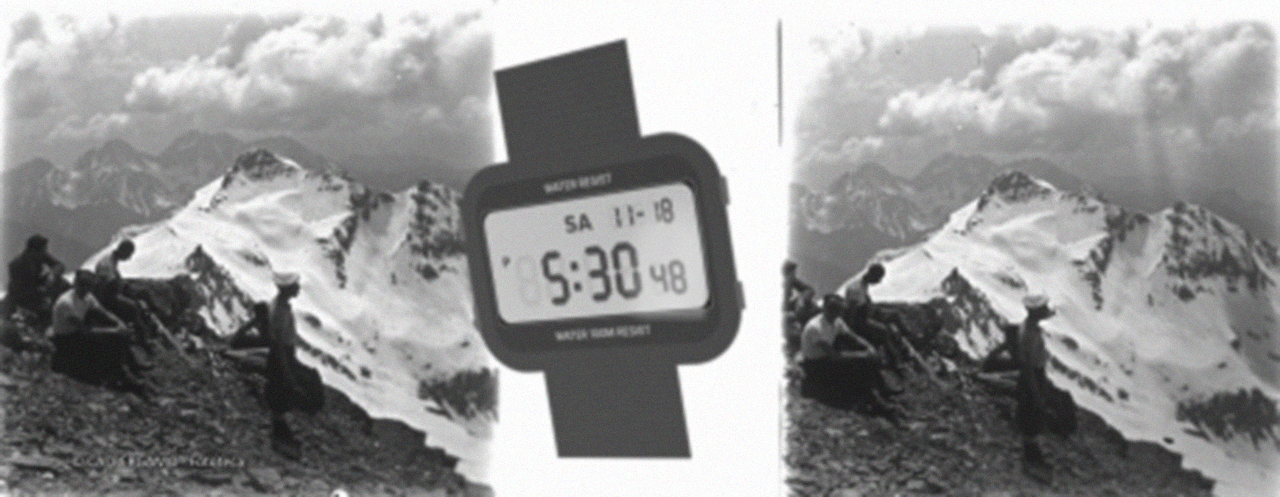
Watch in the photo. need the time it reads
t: 5:30:48
